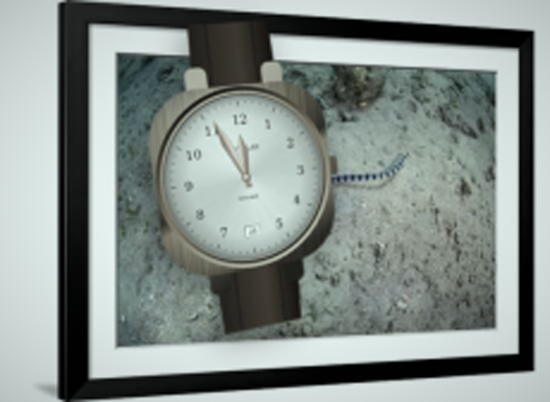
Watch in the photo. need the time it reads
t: 11:56
